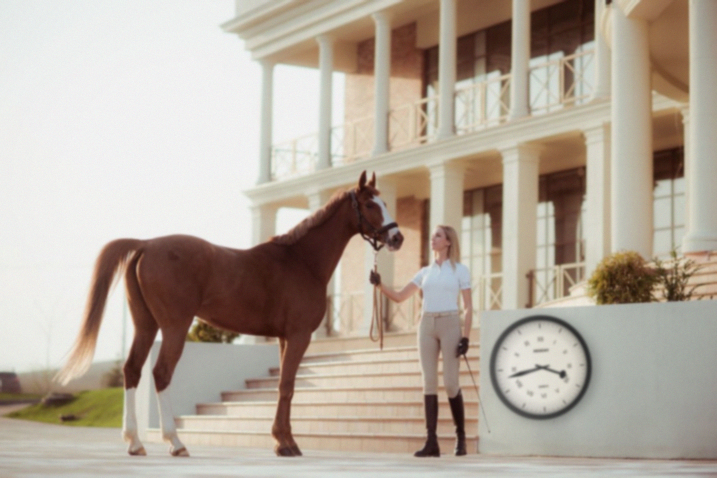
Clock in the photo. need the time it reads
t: 3:43
